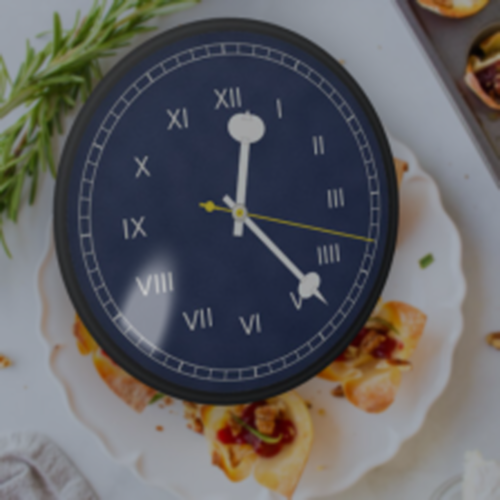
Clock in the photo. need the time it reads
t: 12:23:18
